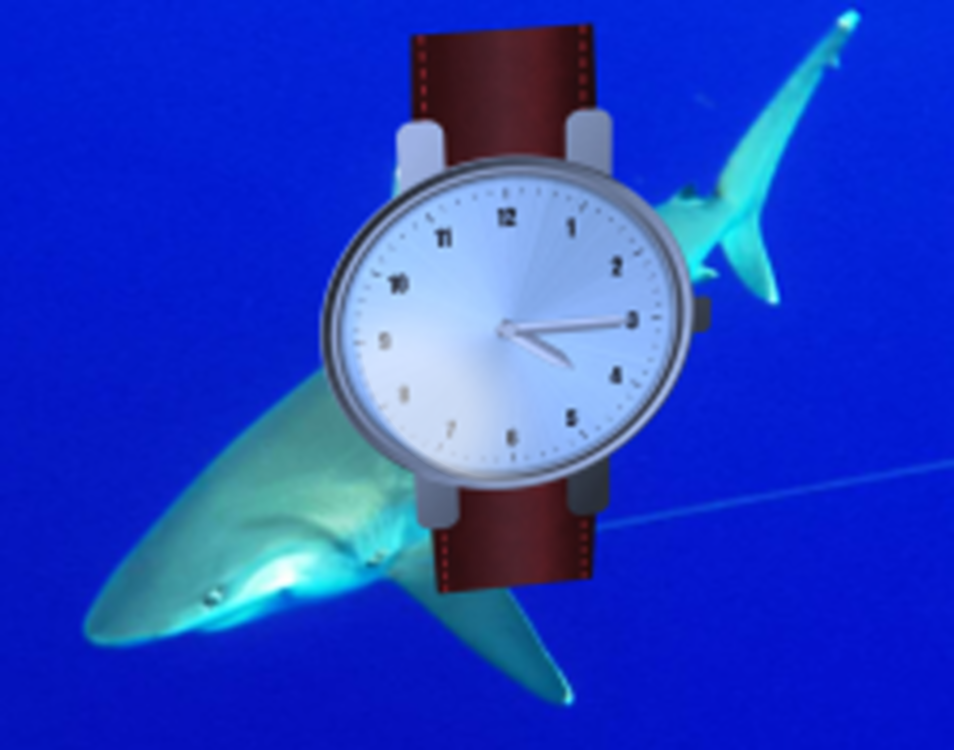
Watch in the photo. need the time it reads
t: 4:15
